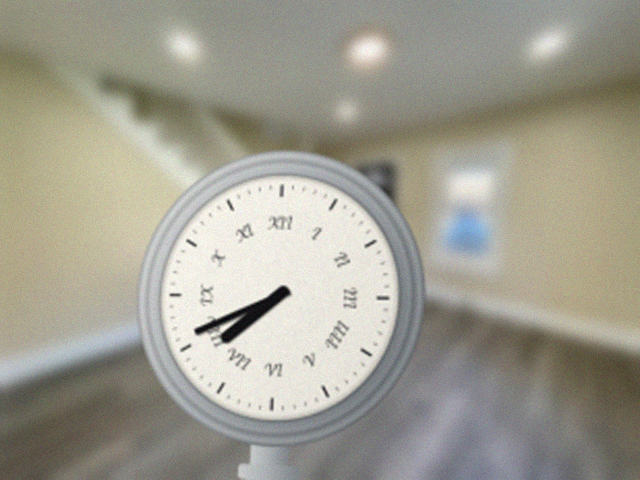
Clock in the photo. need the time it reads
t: 7:41
